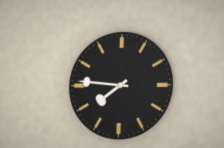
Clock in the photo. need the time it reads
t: 7:46
